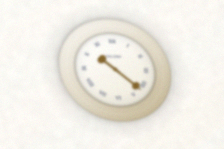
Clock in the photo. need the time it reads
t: 10:22
